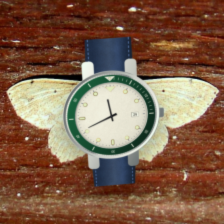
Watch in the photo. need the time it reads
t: 11:41
